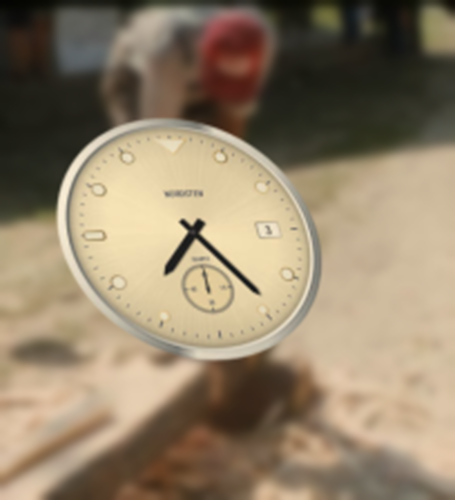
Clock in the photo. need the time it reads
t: 7:24
